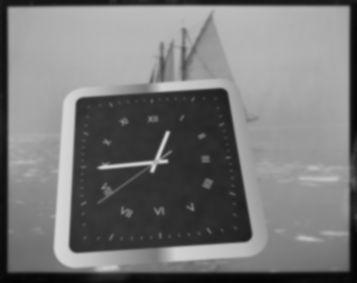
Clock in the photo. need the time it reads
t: 12:44:39
